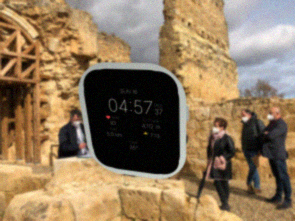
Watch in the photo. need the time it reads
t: 4:57
